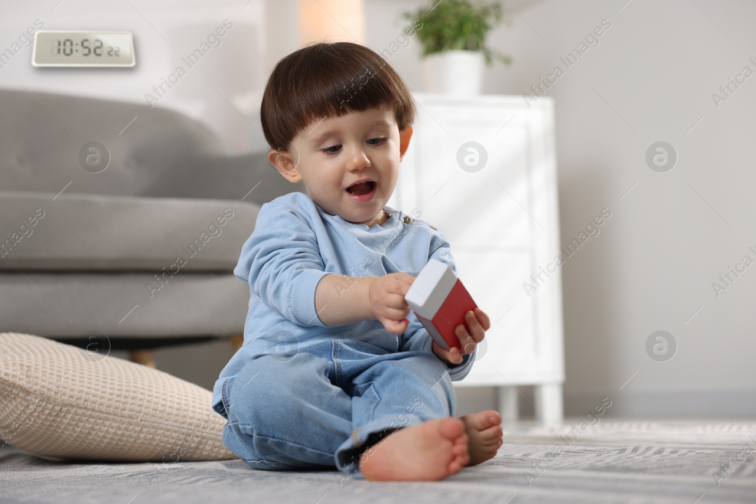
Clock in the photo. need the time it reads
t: 10:52
